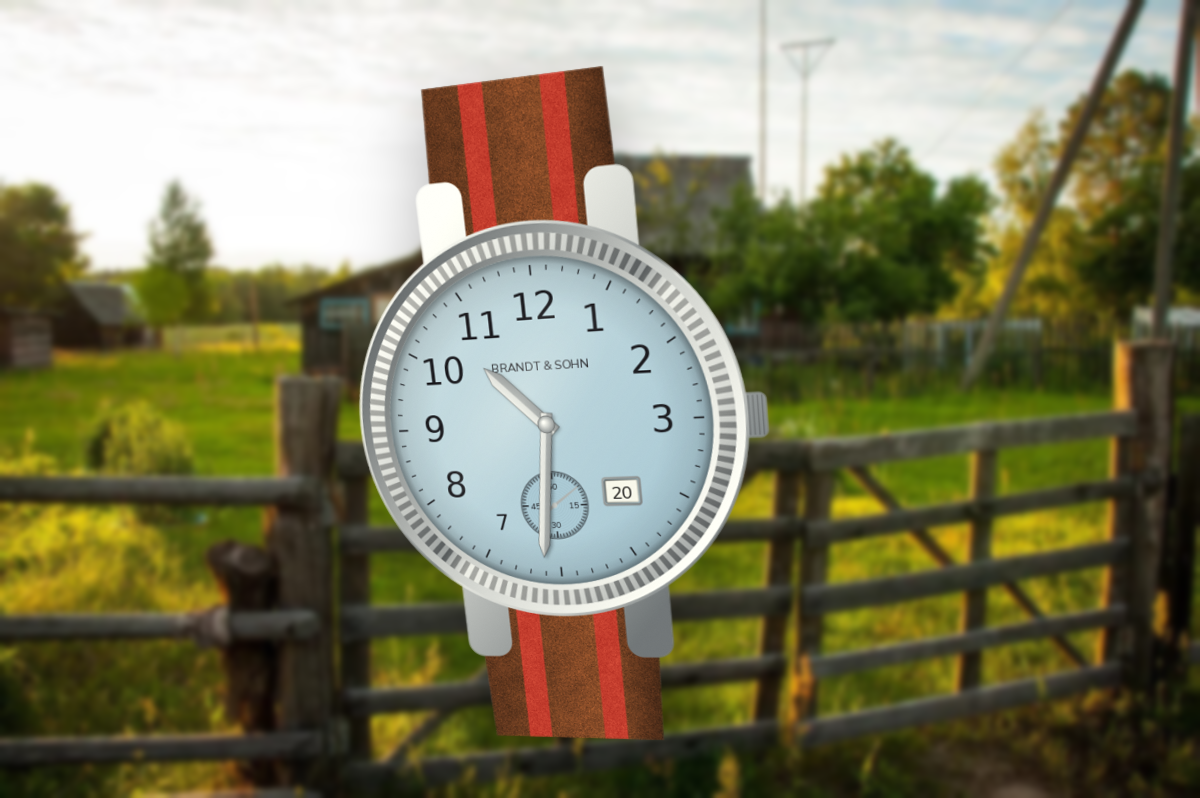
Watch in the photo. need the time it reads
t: 10:31:09
